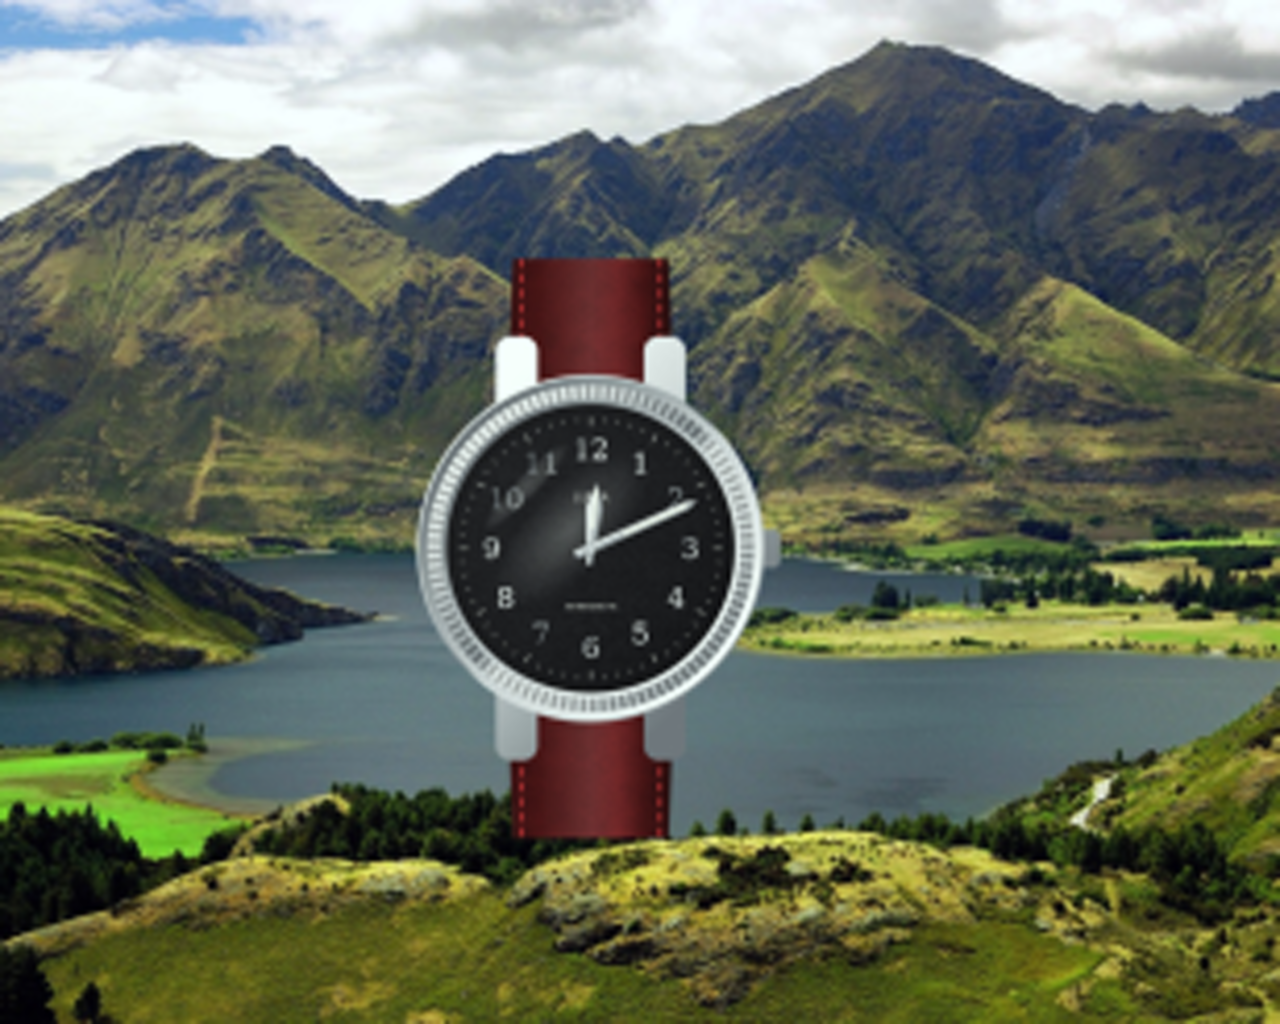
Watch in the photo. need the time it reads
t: 12:11
